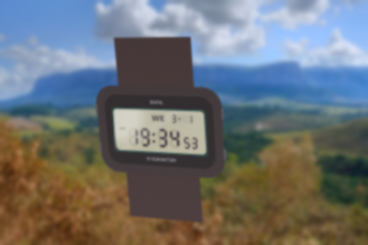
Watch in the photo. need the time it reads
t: 19:34:53
